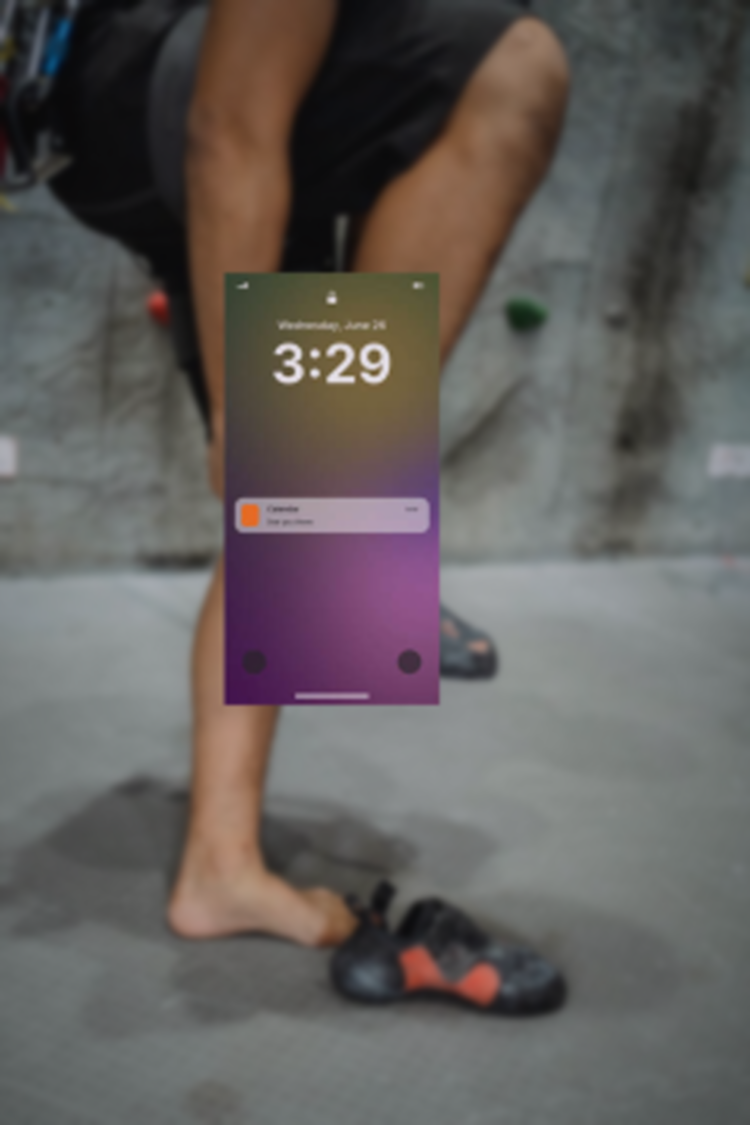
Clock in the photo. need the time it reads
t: 3:29
